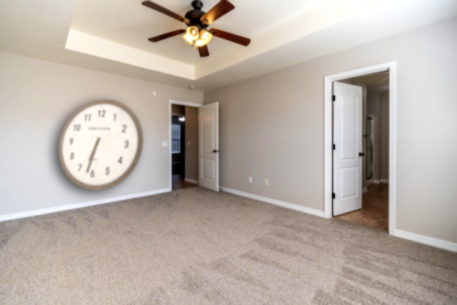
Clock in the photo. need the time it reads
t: 6:32
